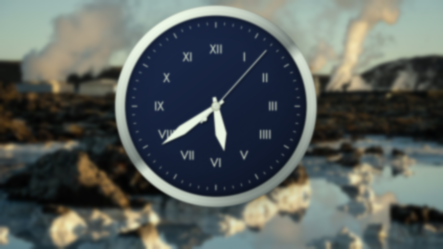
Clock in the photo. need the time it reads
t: 5:39:07
